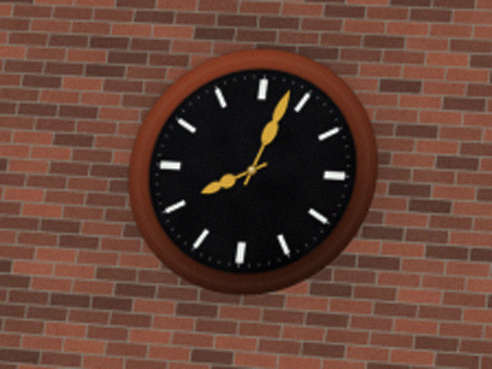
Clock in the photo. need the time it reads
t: 8:03
